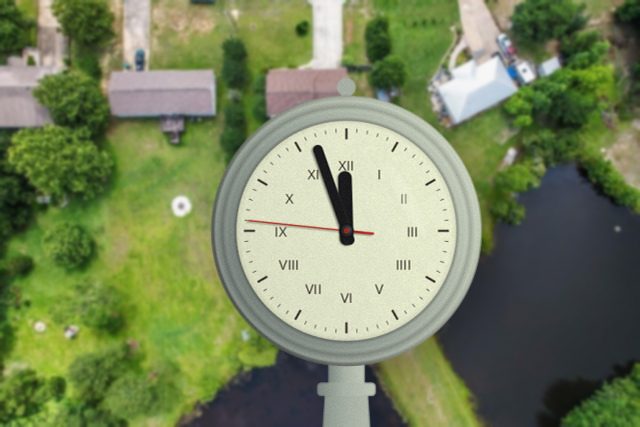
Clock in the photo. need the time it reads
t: 11:56:46
